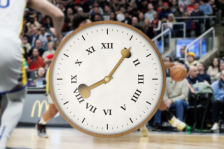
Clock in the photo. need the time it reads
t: 8:06
